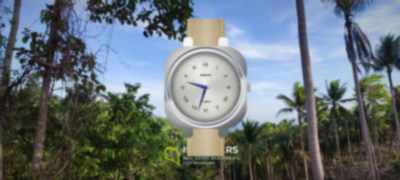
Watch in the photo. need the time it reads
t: 9:33
